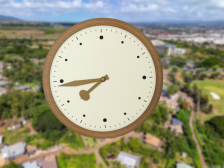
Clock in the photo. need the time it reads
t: 7:44
